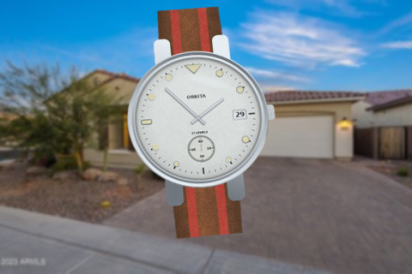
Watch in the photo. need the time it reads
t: 1:53
